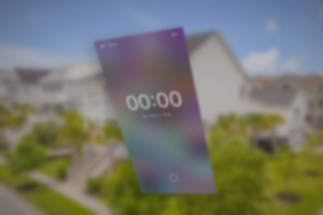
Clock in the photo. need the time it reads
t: 0:00
